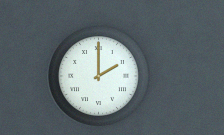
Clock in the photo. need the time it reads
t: 2:00
